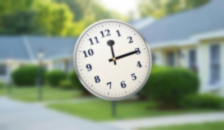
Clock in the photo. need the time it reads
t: 12:15
